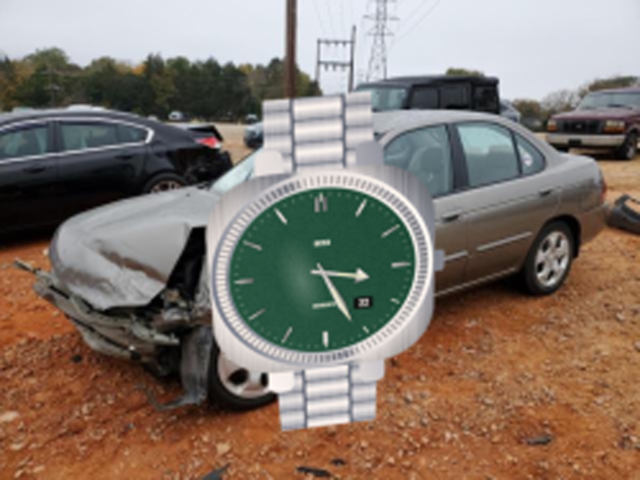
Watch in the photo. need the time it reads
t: 3:26
